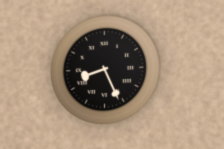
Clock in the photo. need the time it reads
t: 8:26
